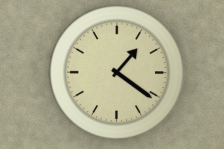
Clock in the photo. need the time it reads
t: 1:21
